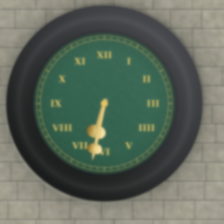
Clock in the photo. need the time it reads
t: 6:32
